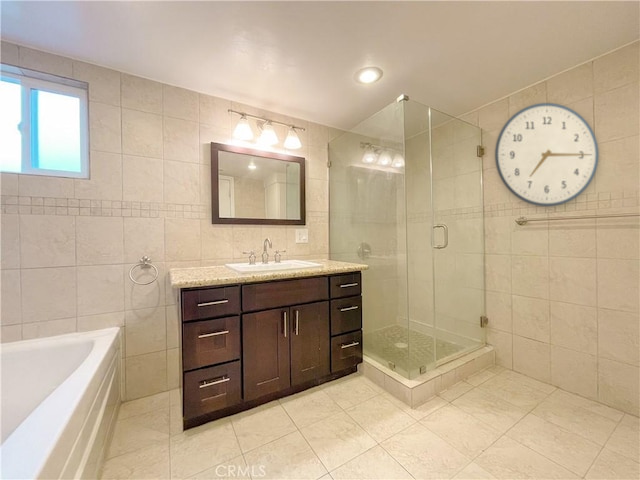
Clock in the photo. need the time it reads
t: 7:15
